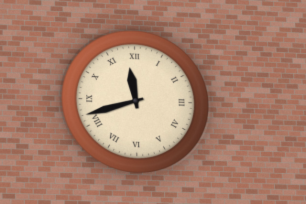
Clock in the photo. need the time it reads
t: 11:42
